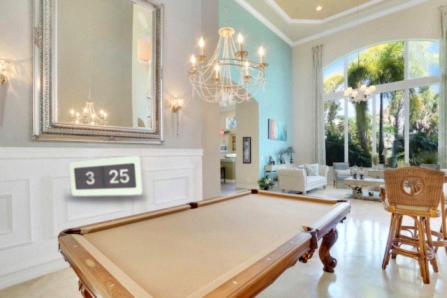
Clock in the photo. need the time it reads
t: 3:25
